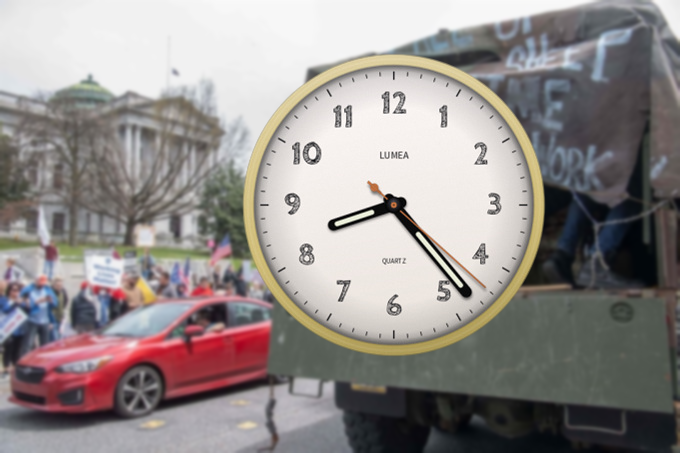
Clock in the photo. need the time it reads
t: 8:23:22
